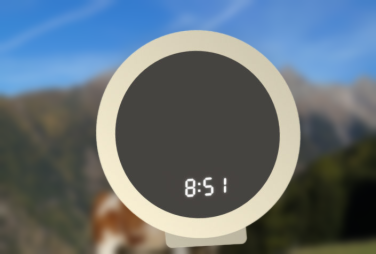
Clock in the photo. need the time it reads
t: 8:51
